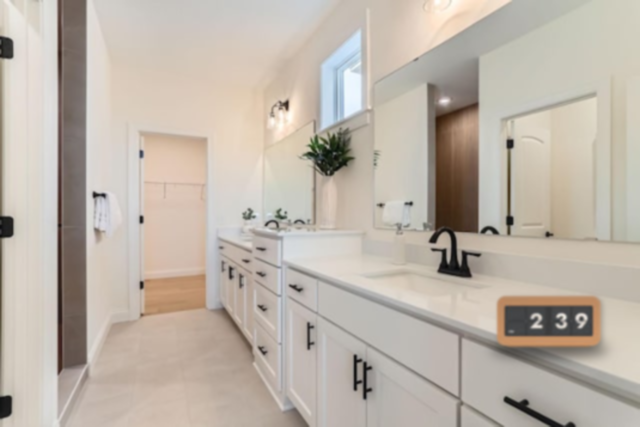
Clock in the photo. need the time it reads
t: 2:39
